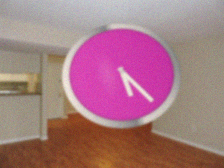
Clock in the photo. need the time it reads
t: 5:23
